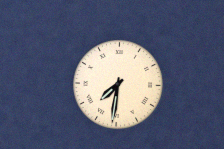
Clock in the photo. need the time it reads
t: 7:31
